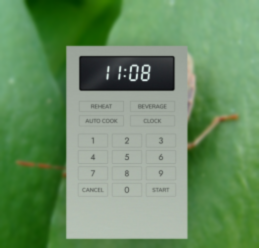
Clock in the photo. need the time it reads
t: 11:08
